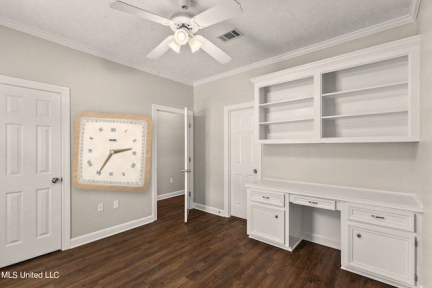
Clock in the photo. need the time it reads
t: 2:35
